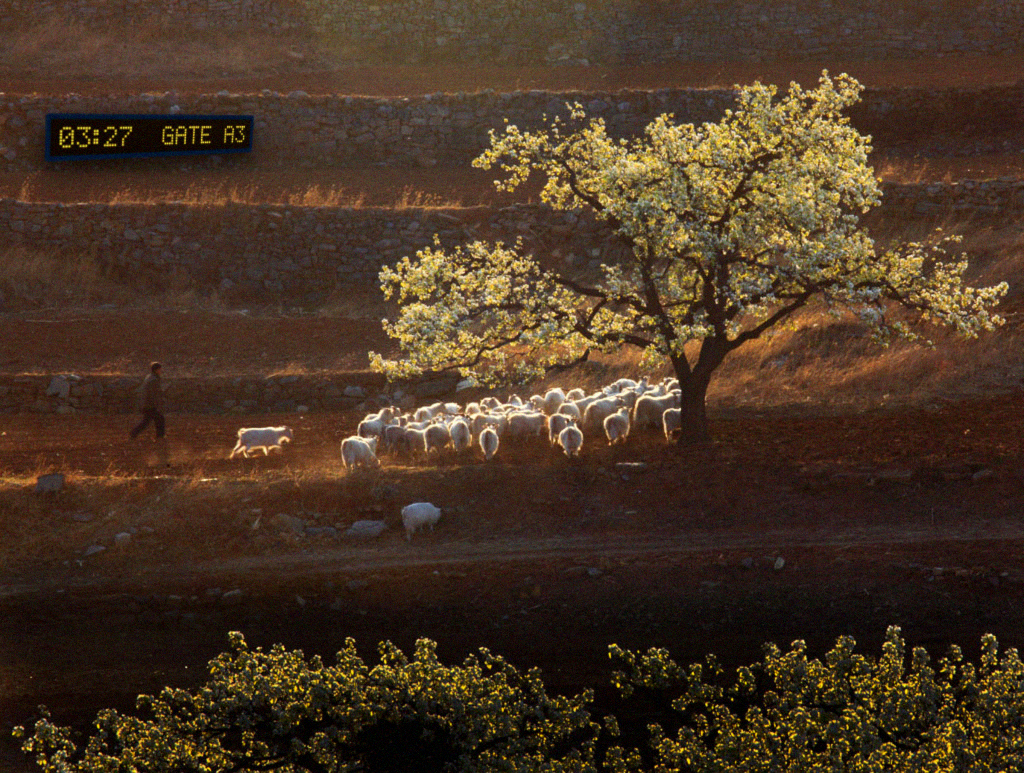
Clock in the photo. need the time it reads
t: 3:27
